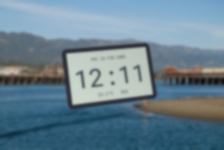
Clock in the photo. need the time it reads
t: 12:11
